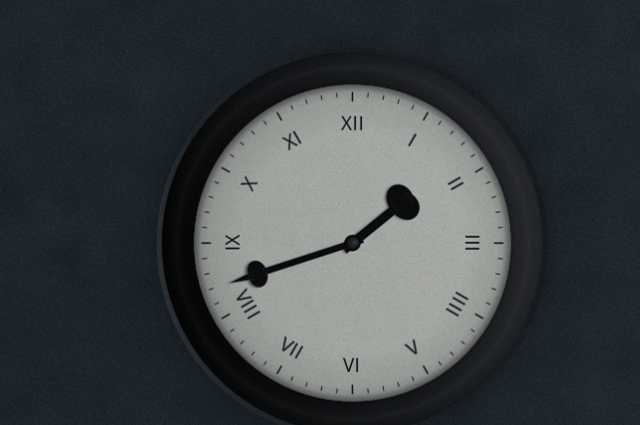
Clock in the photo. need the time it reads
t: 1:42
